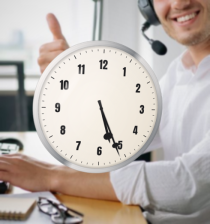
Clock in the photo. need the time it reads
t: 5:26
